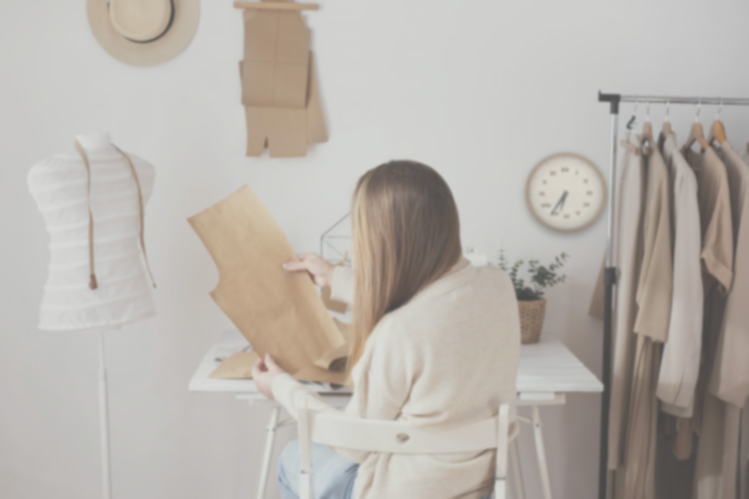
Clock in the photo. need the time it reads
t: 6:36
